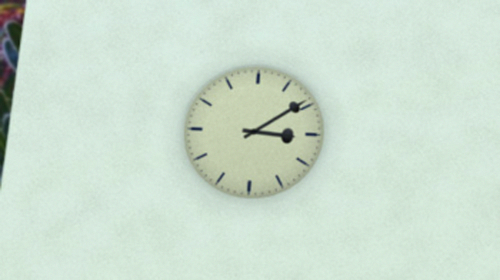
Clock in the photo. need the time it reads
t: 3:09
